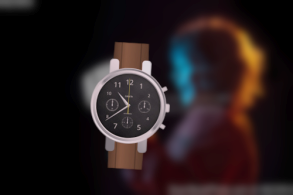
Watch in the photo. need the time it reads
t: 10:39
